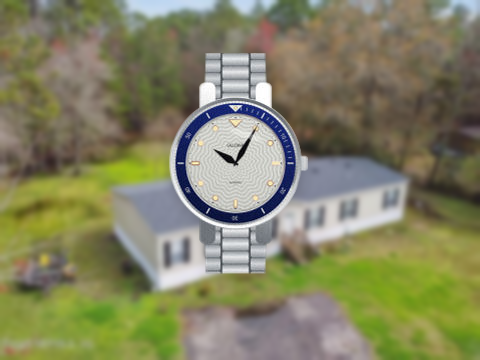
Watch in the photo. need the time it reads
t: 10:05
